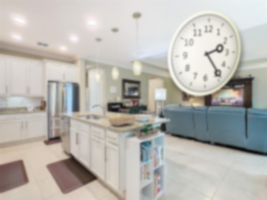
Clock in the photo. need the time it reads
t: 2:24
